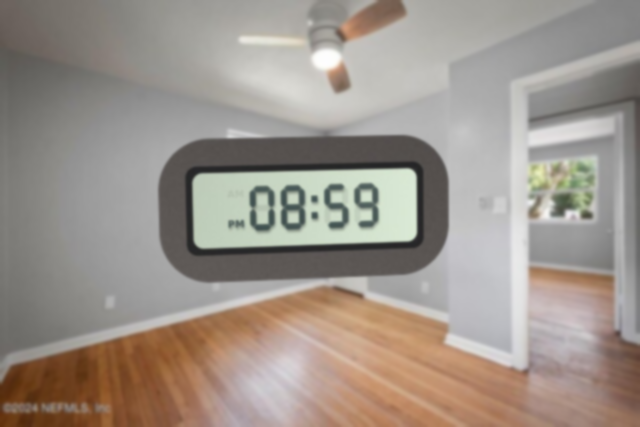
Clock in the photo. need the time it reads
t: 8:59
